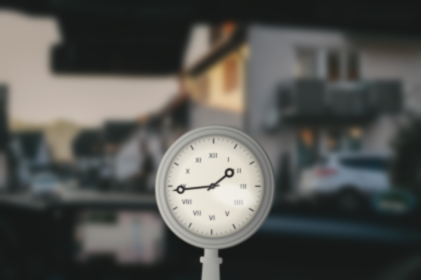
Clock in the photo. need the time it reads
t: 1:44
